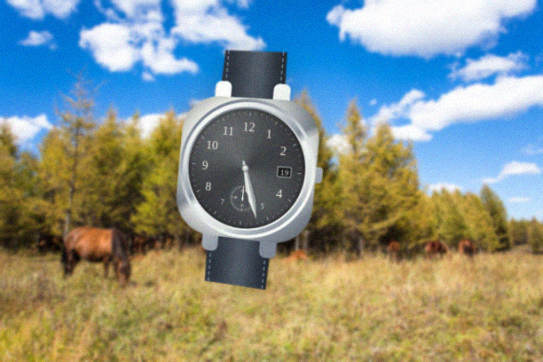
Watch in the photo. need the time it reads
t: 5:27
